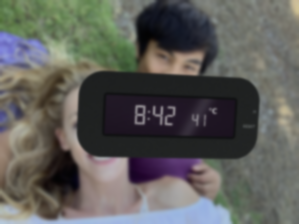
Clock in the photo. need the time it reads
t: 8:42
